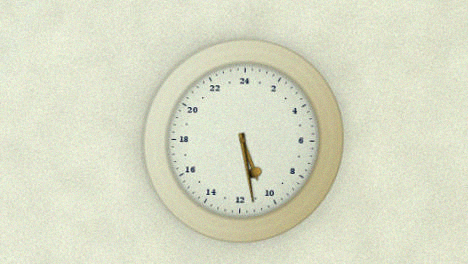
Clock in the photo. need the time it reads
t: 10:28
